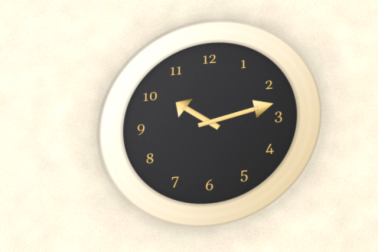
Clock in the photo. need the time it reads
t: 10:13
